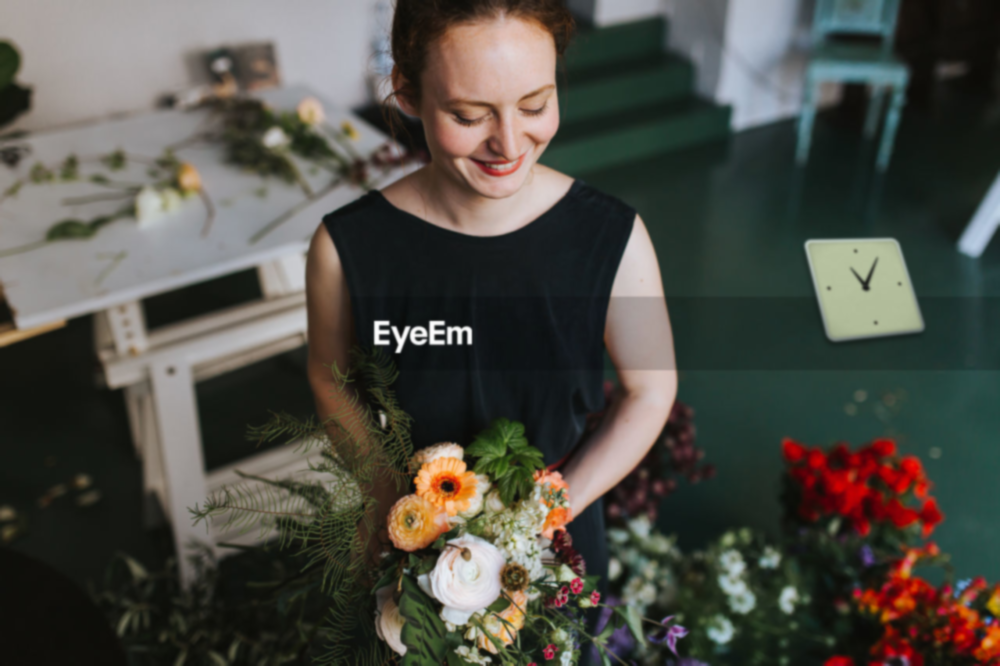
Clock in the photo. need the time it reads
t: 11:06
